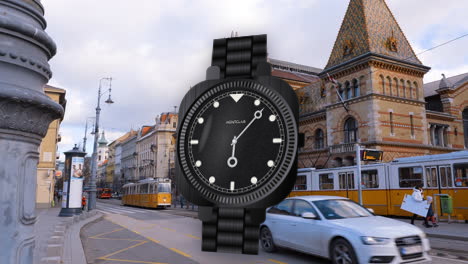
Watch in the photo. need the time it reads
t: 6:07
